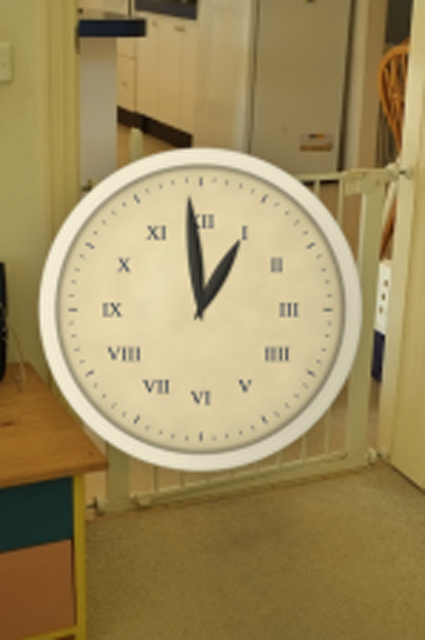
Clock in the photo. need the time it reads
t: 12:59
